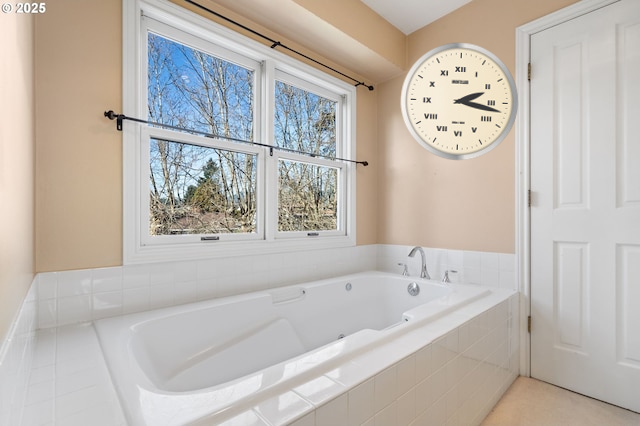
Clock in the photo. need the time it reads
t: 2:17
